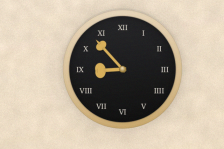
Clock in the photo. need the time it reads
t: 8:53
